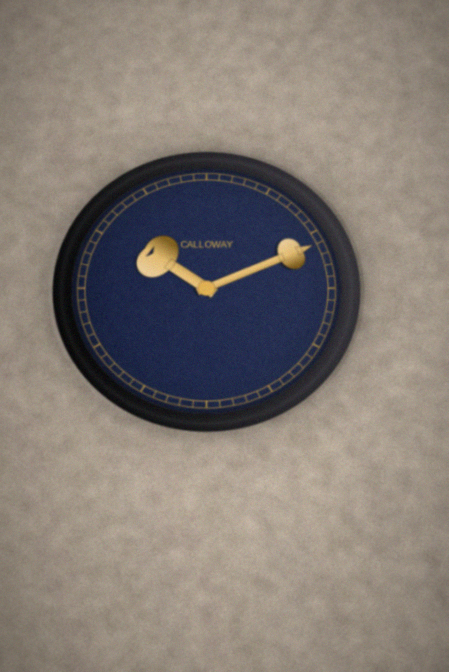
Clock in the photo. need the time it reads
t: 10:11
